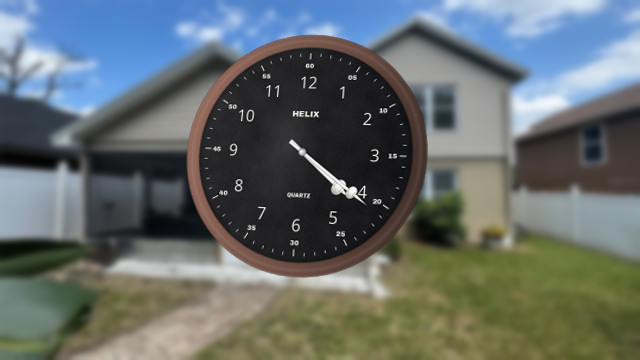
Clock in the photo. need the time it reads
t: 4:21
